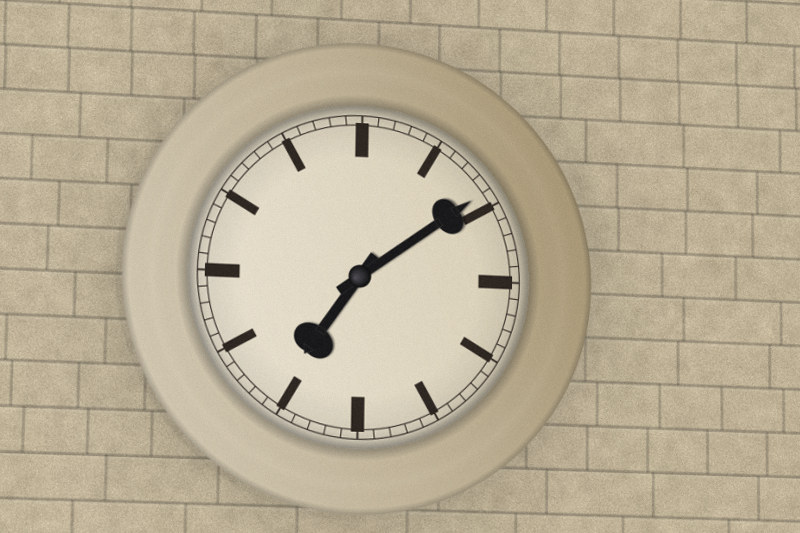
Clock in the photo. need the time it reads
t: 7:09
